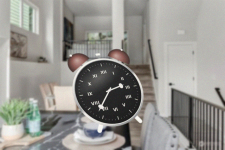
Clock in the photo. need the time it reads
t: 2:37
